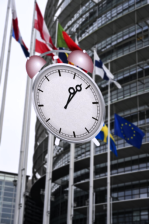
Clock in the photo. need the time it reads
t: 1:08
